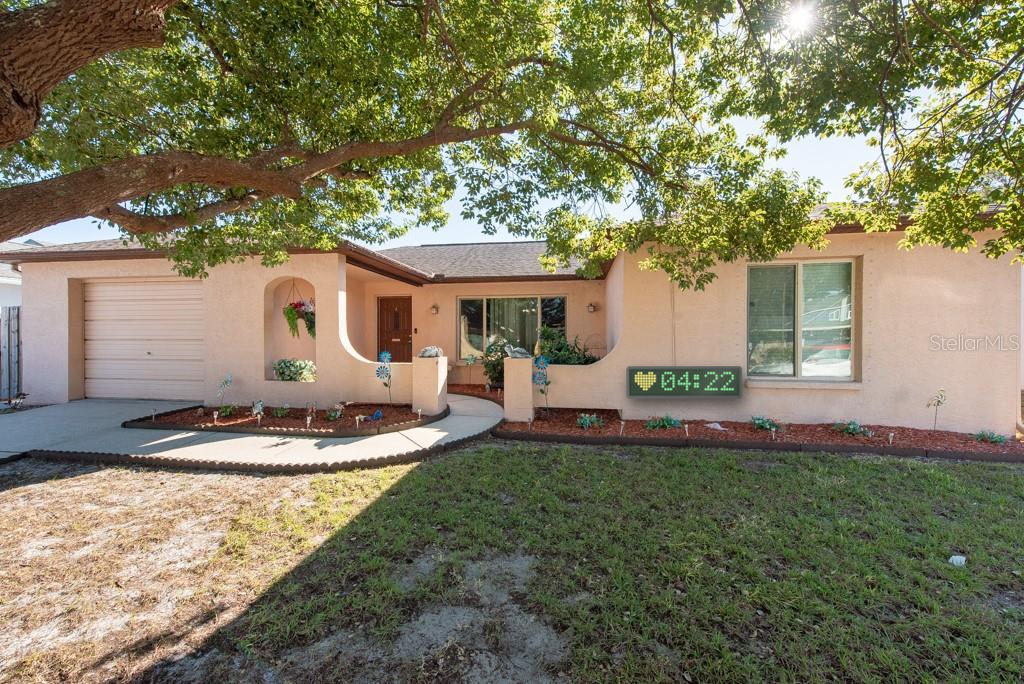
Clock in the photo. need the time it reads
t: 4:22
